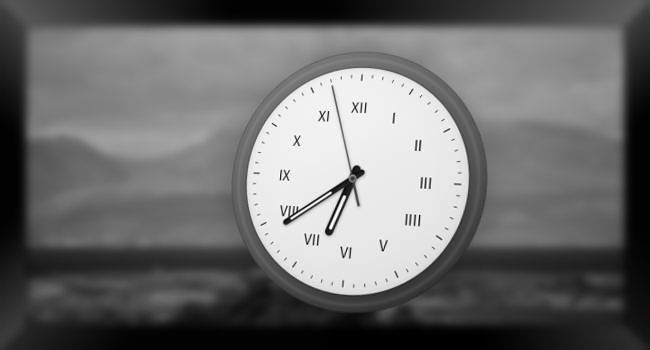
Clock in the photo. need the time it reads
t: 6:38:57
